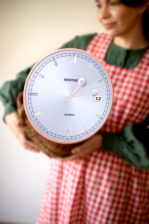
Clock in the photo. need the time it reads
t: 1:13
